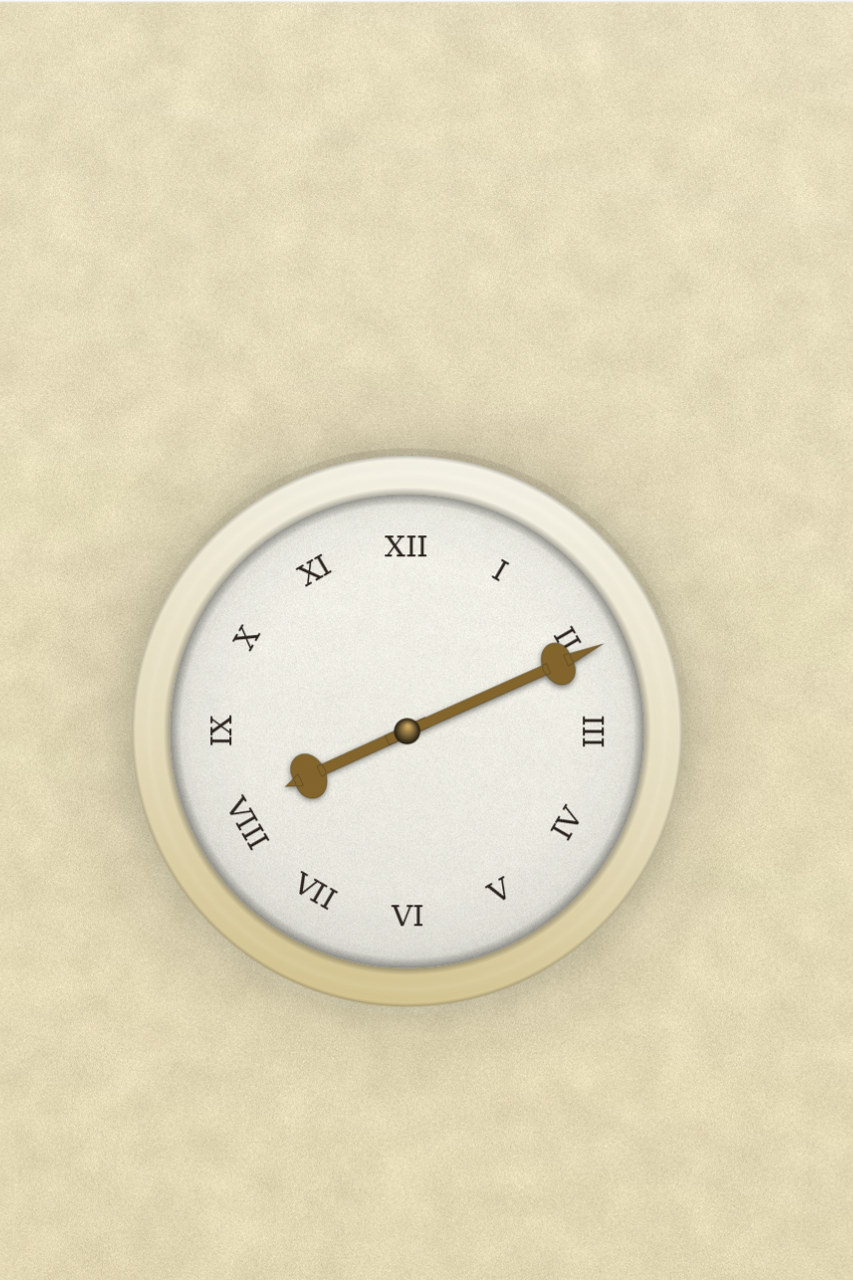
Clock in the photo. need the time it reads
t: 8:11
